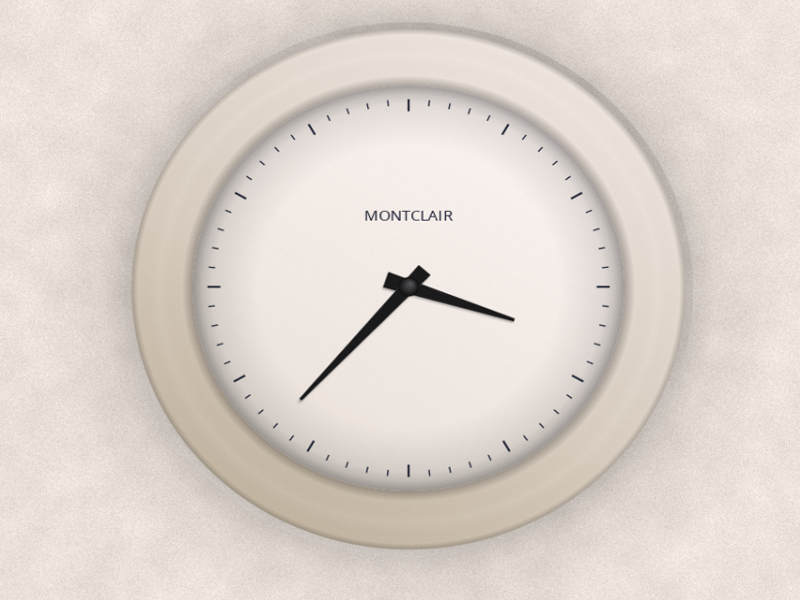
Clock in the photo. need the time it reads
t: 3:37
